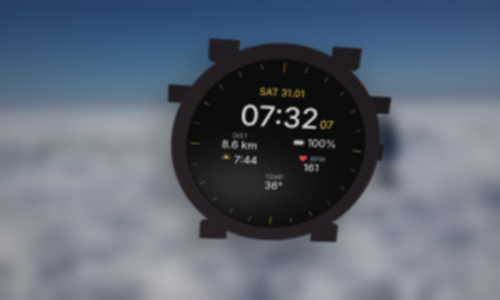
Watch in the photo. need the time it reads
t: 7:32
